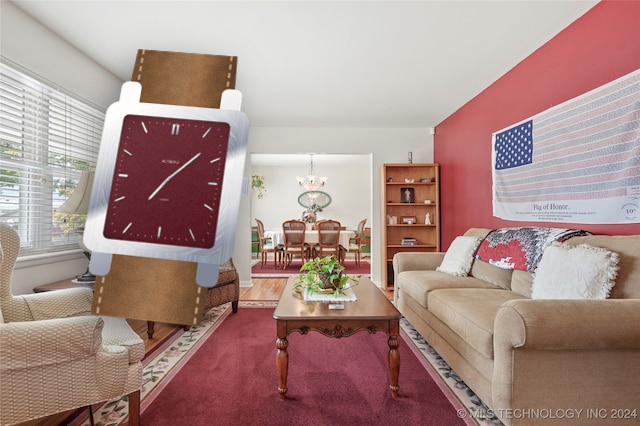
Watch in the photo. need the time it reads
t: 7:07
